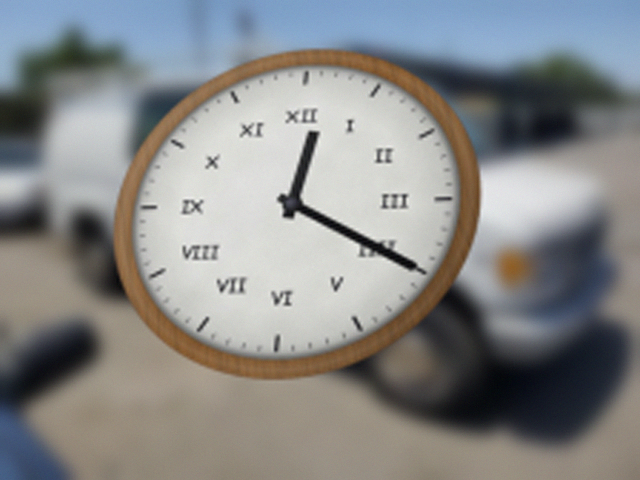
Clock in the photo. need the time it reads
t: 12:20
